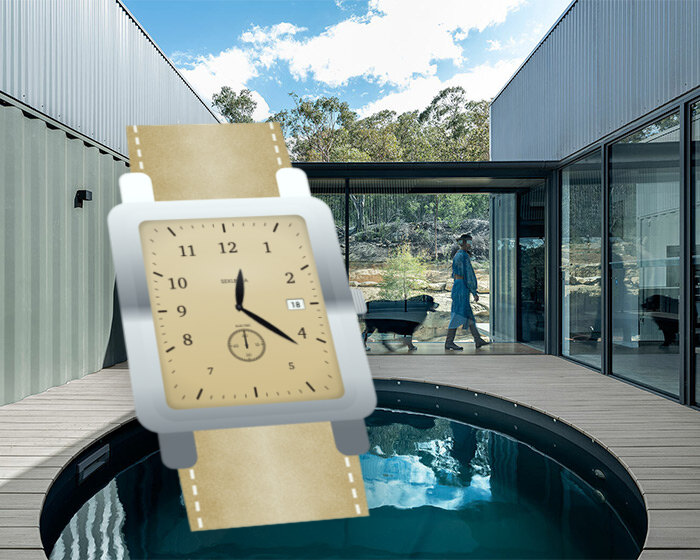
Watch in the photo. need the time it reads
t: 12:22
